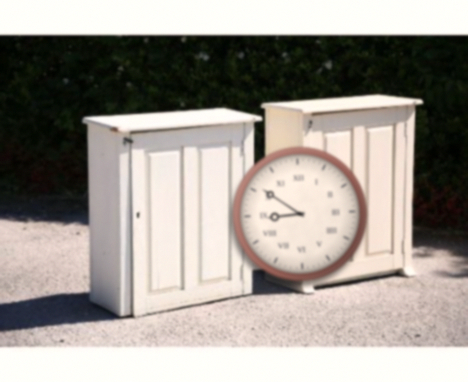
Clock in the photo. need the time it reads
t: 8:51
